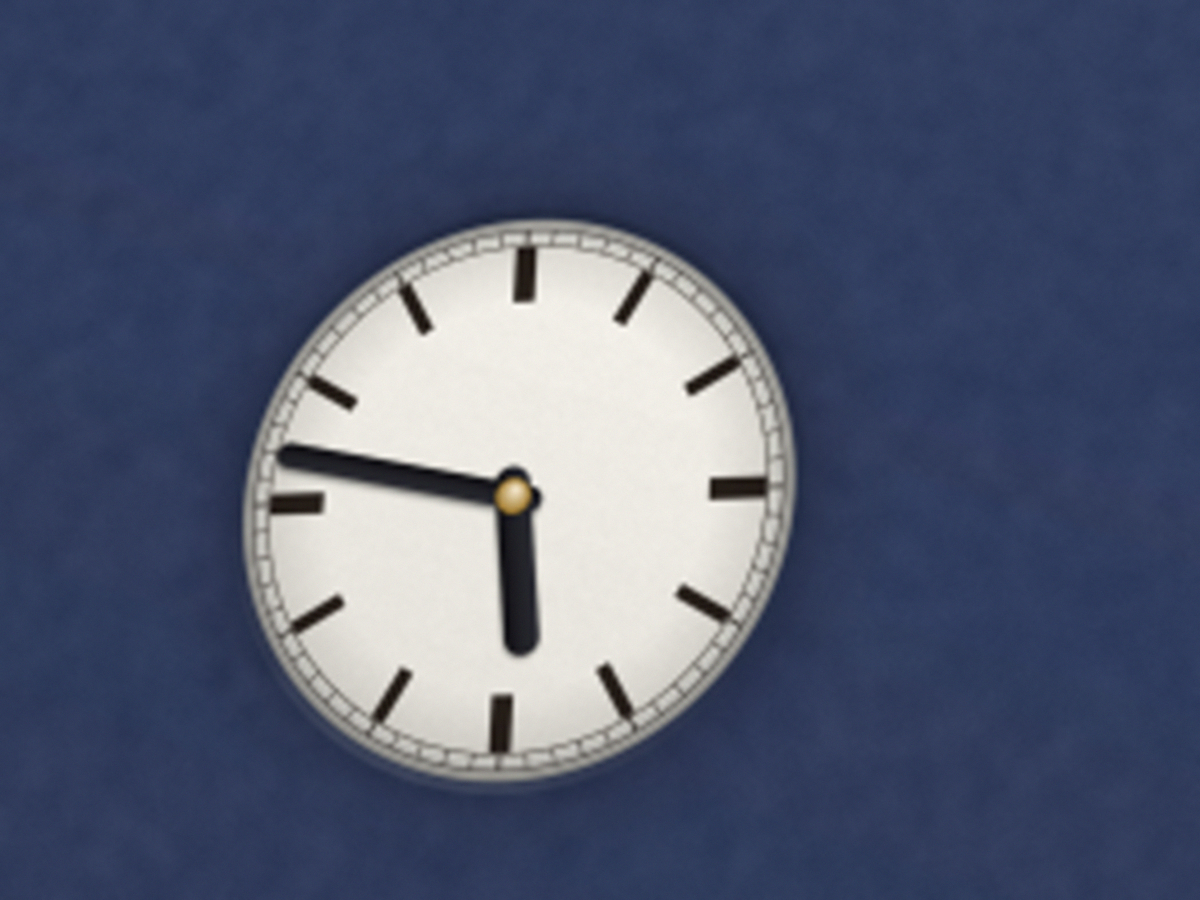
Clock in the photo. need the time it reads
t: 5:47
